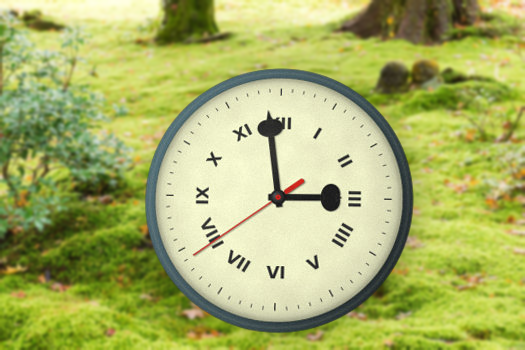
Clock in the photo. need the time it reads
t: 2:58:39
